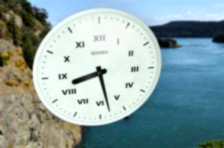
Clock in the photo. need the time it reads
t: 8:28
